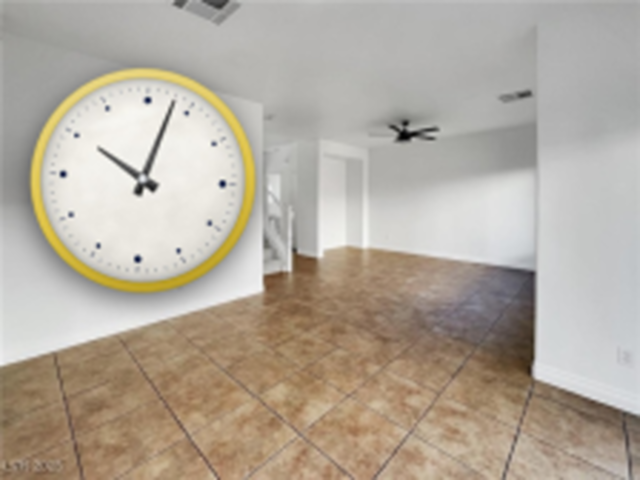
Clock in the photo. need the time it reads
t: 10:03
